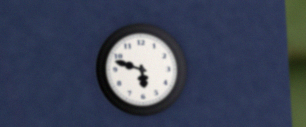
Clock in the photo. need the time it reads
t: 5:48
